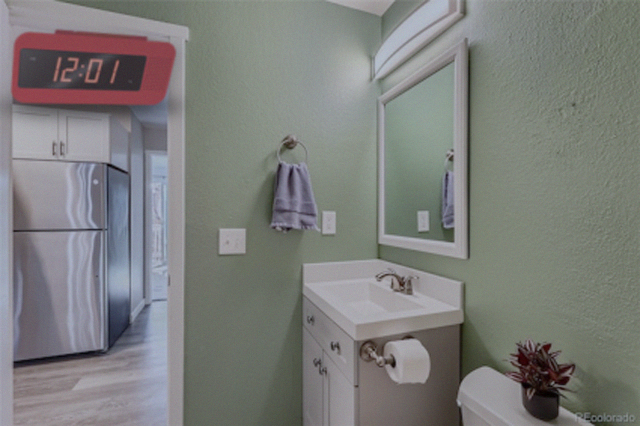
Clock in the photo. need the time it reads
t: 12:01
